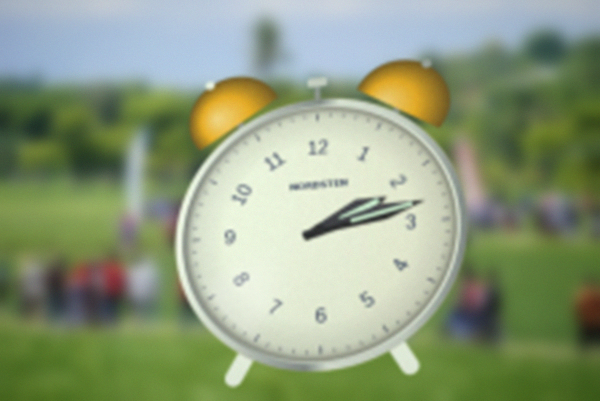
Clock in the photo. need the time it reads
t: 2:13
